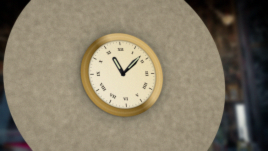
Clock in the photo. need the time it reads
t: 11:08
